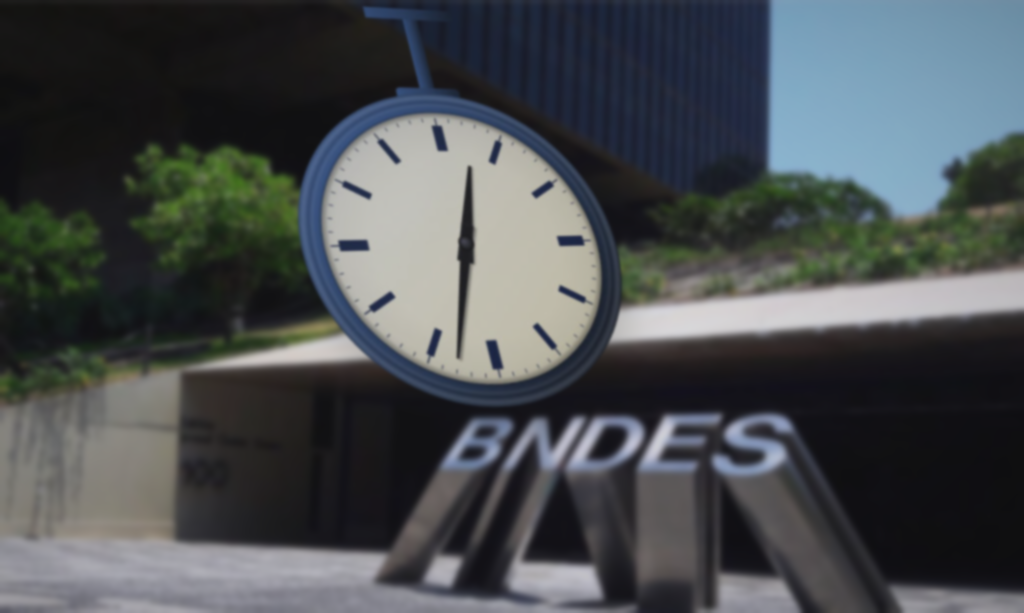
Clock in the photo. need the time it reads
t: 12:33
